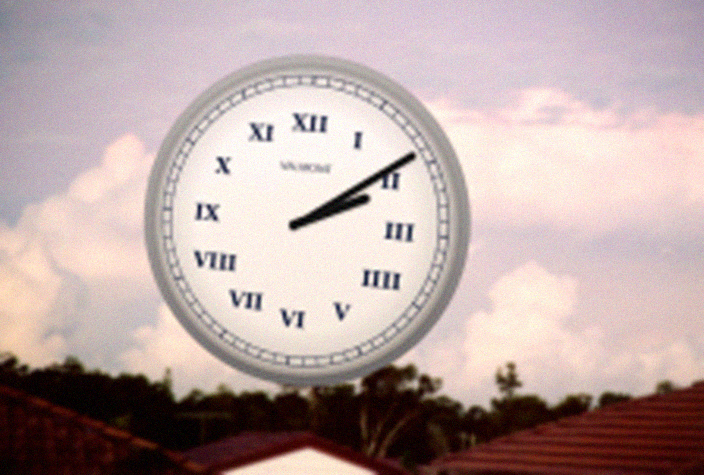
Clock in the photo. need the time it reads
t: 2:09
